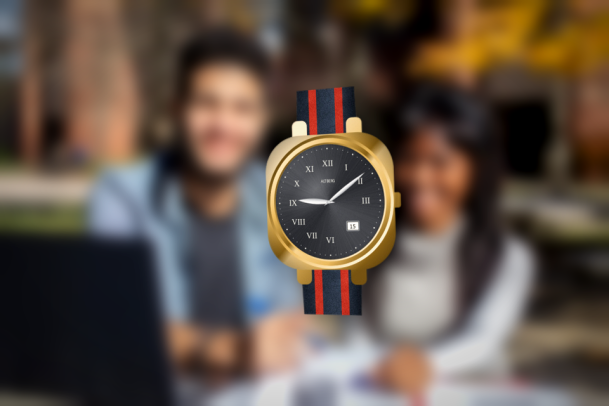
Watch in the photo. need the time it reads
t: 9:09
